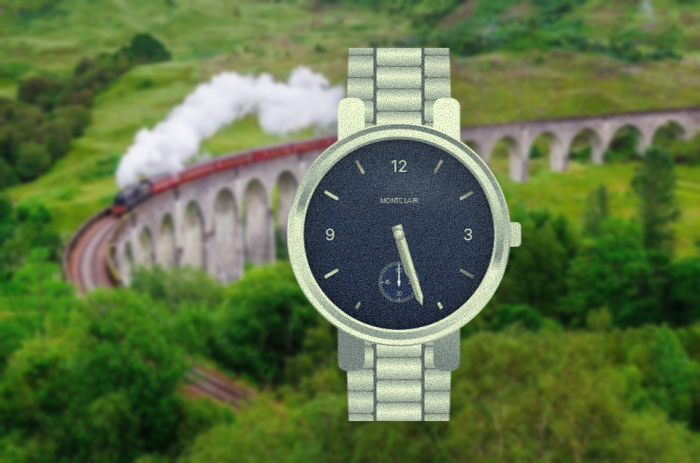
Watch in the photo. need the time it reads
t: 5:27
